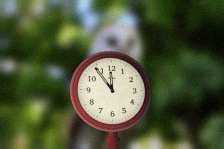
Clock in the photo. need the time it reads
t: 11:54
